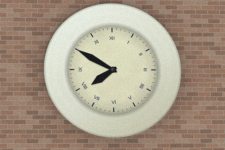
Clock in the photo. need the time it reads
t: 7:50
